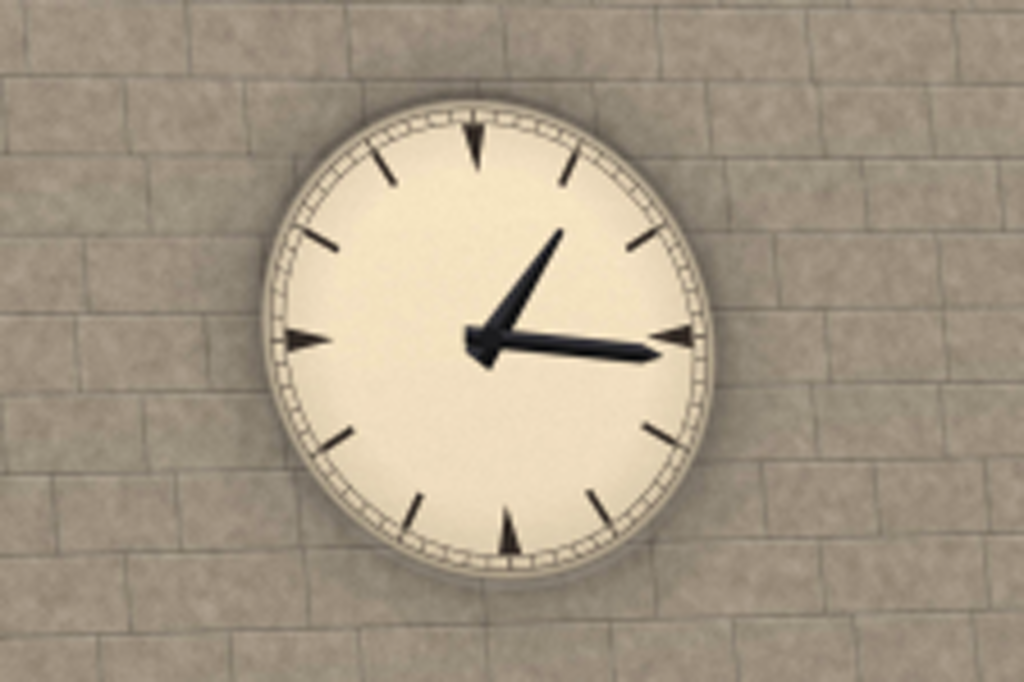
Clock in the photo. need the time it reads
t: 1:16
